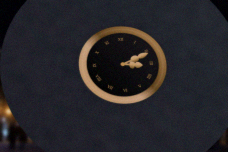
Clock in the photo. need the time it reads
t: 3:11
